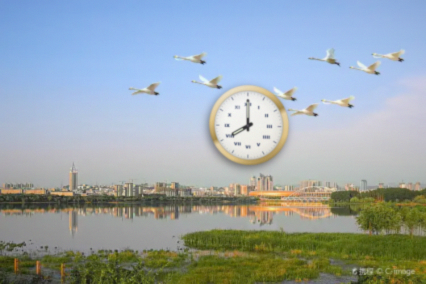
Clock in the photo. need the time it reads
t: 8:00
